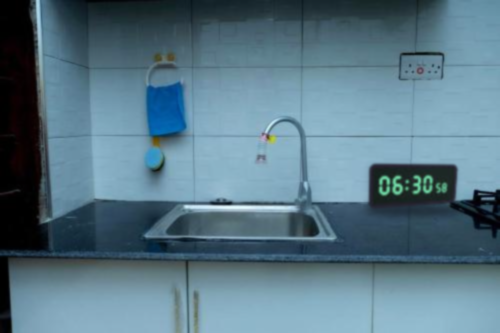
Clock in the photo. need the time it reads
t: 6:30
